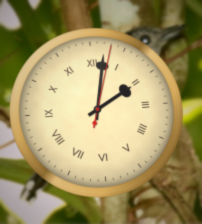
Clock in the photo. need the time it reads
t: 2:02:03
